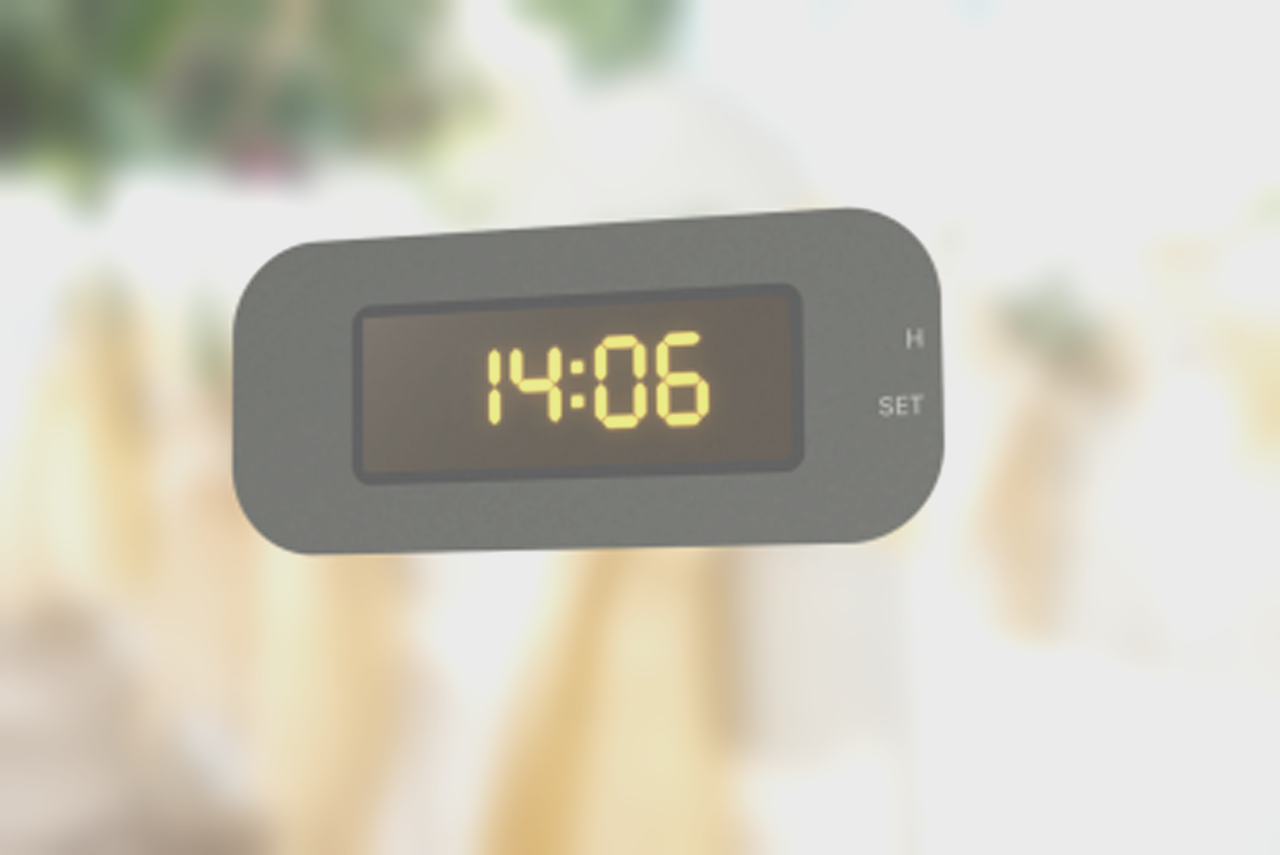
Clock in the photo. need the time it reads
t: 14:06
